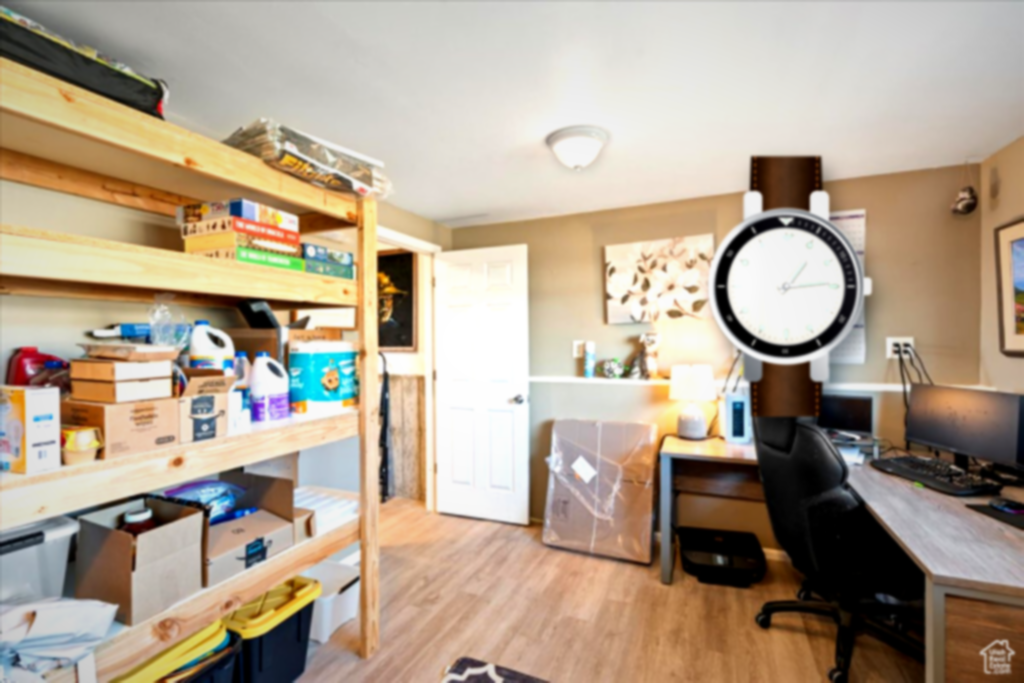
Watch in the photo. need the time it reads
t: 1:14
